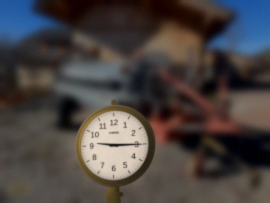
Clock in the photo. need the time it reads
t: 9:15
